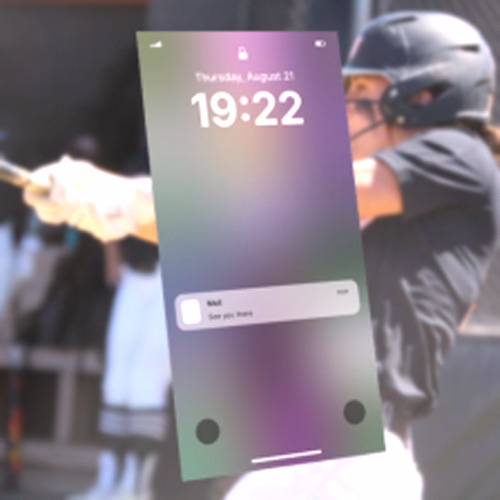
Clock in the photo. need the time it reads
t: 19:22
